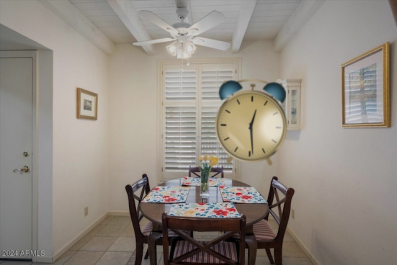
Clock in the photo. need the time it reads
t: 12:29
